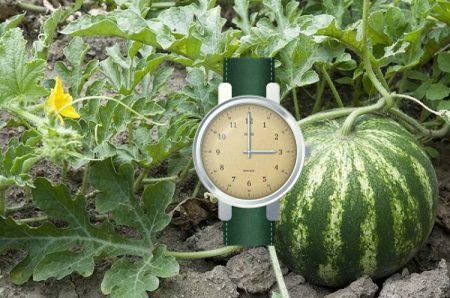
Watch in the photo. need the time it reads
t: 3:00
